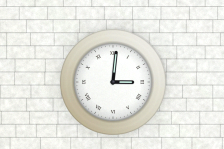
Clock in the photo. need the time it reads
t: 3:01
